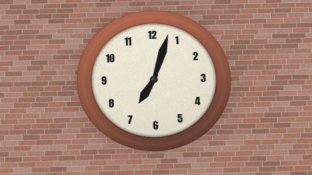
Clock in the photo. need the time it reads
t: 7:03
